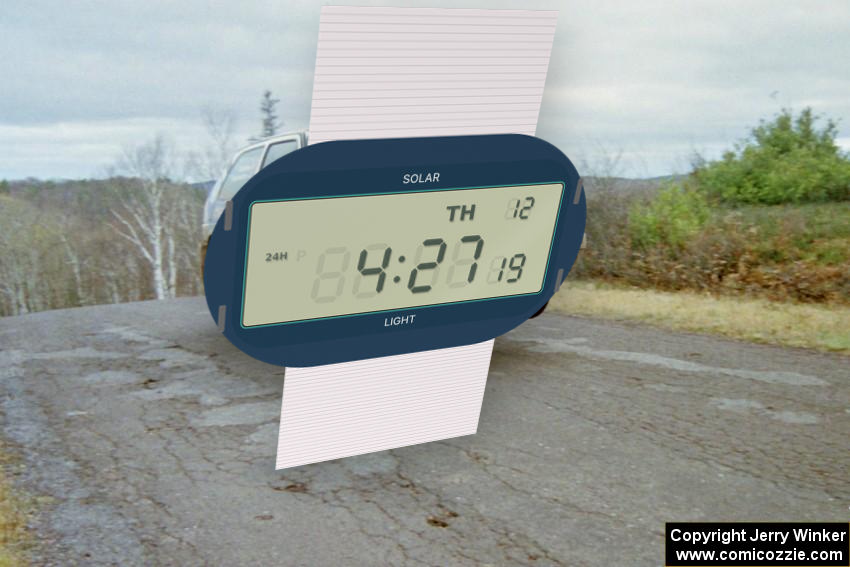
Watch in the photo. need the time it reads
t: 4:27:19
